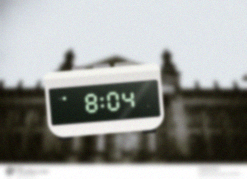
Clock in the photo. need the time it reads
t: 8:04
